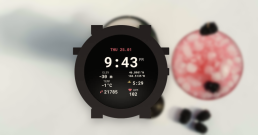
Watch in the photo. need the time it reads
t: 9:43
